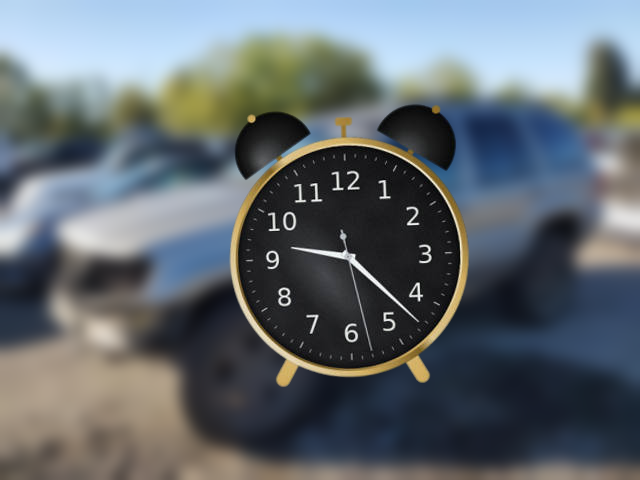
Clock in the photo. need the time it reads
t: 9:22:28
